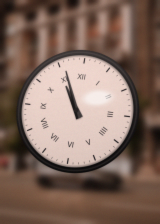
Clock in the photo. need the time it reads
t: 10:56
